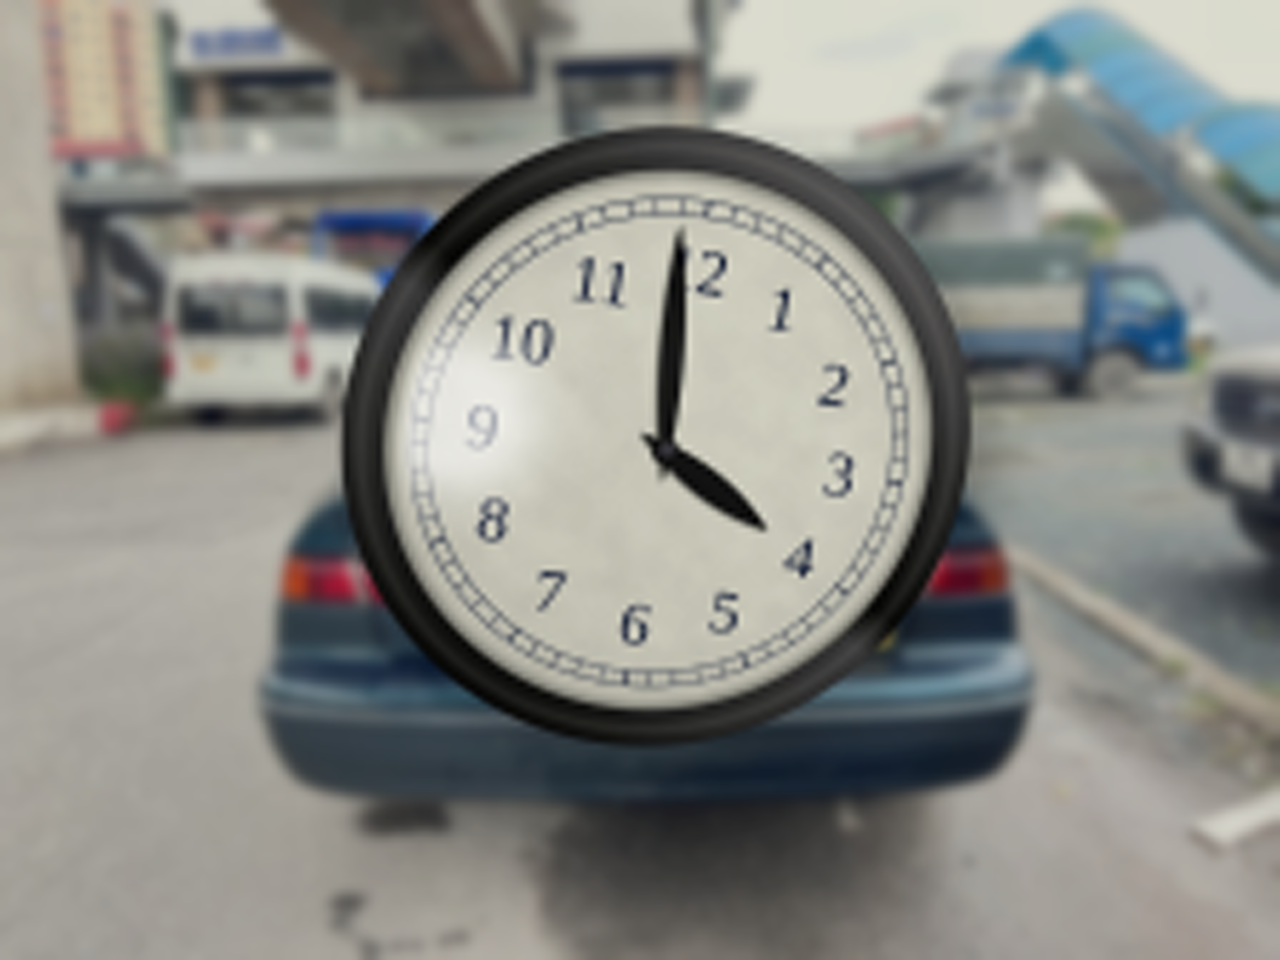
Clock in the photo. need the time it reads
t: 3:59
